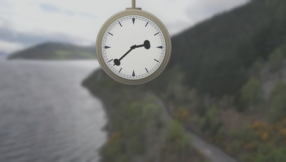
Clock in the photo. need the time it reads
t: 2:38
